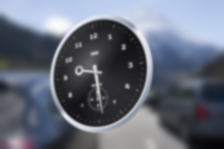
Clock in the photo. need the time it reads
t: 9:29
